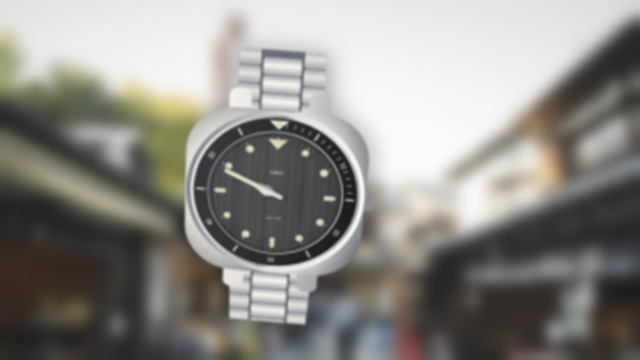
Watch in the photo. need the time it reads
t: 9:49
